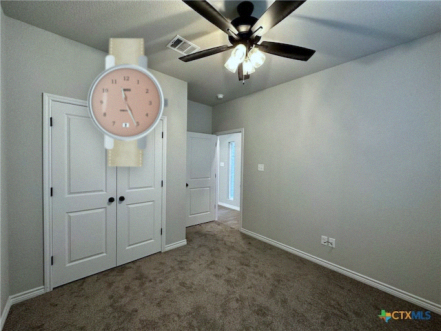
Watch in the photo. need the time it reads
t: 11:26
